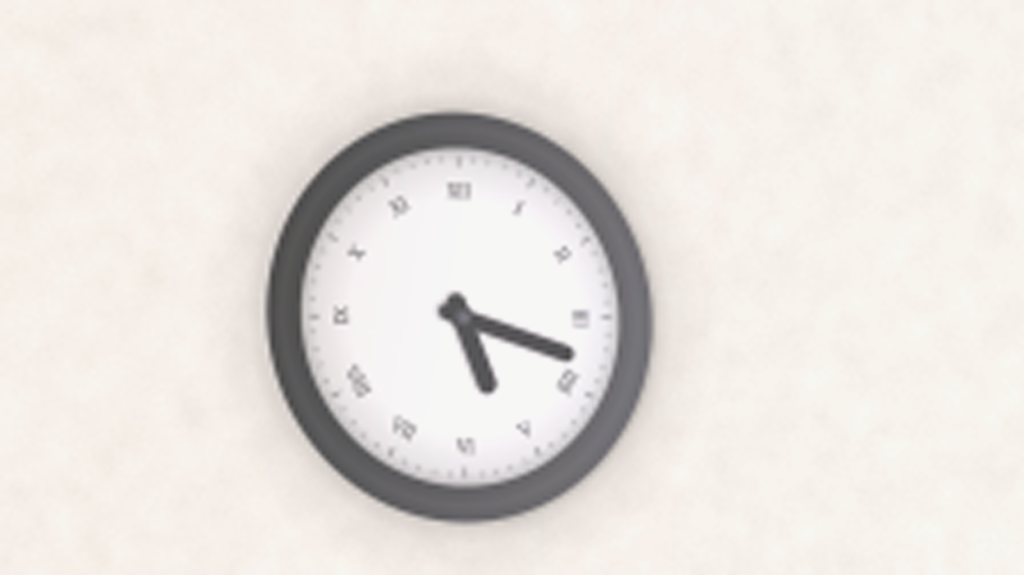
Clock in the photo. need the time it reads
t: 5:18
